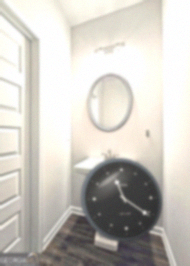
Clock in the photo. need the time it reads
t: 11:21
